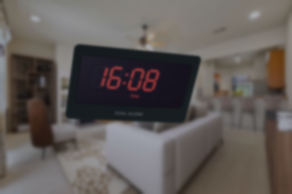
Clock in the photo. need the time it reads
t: 16:08
